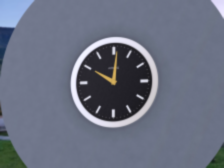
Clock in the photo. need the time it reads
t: 10:01
